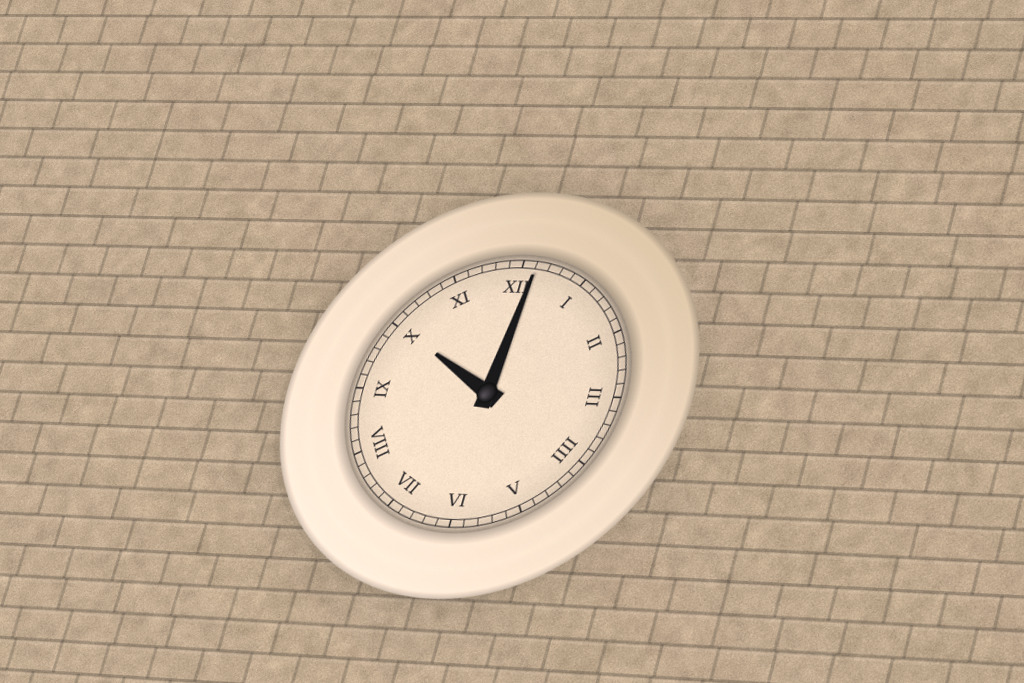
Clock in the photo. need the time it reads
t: 10:01
